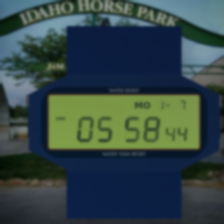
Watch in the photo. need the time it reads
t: 5:58:44
